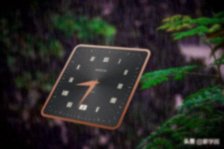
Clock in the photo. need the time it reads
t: 8:32
